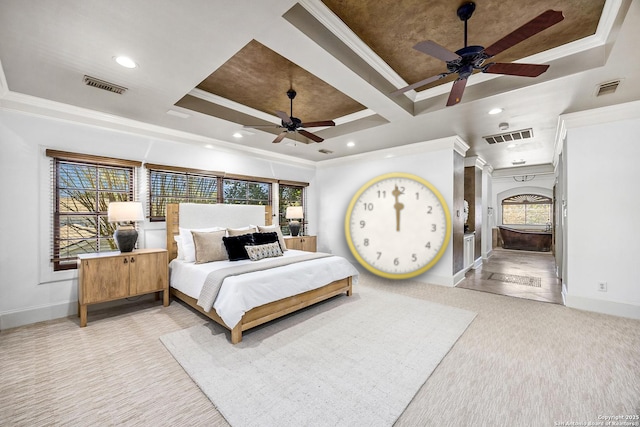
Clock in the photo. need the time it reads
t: 11:59
